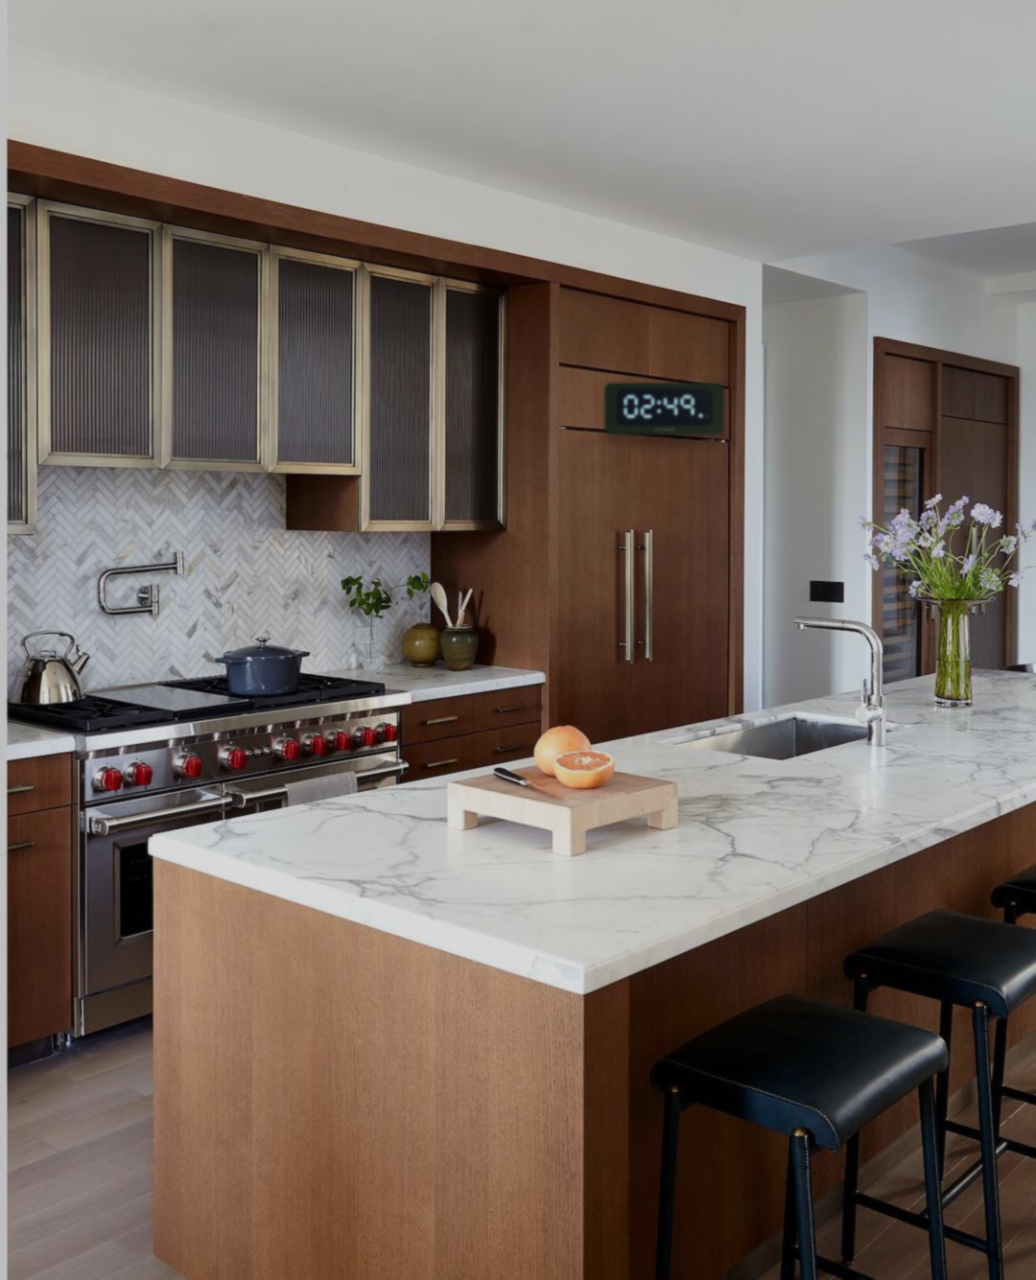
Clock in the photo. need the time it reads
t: 2:49
